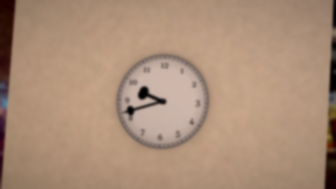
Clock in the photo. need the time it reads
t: 9:42
